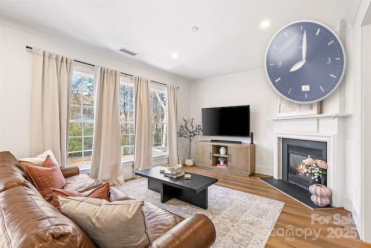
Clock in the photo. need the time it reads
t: 8:01
